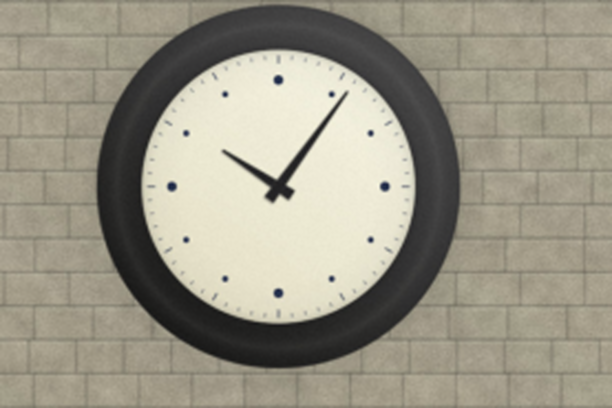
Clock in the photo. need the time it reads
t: 10:06
